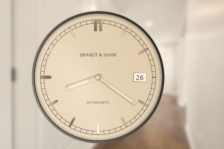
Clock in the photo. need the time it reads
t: 8:21
